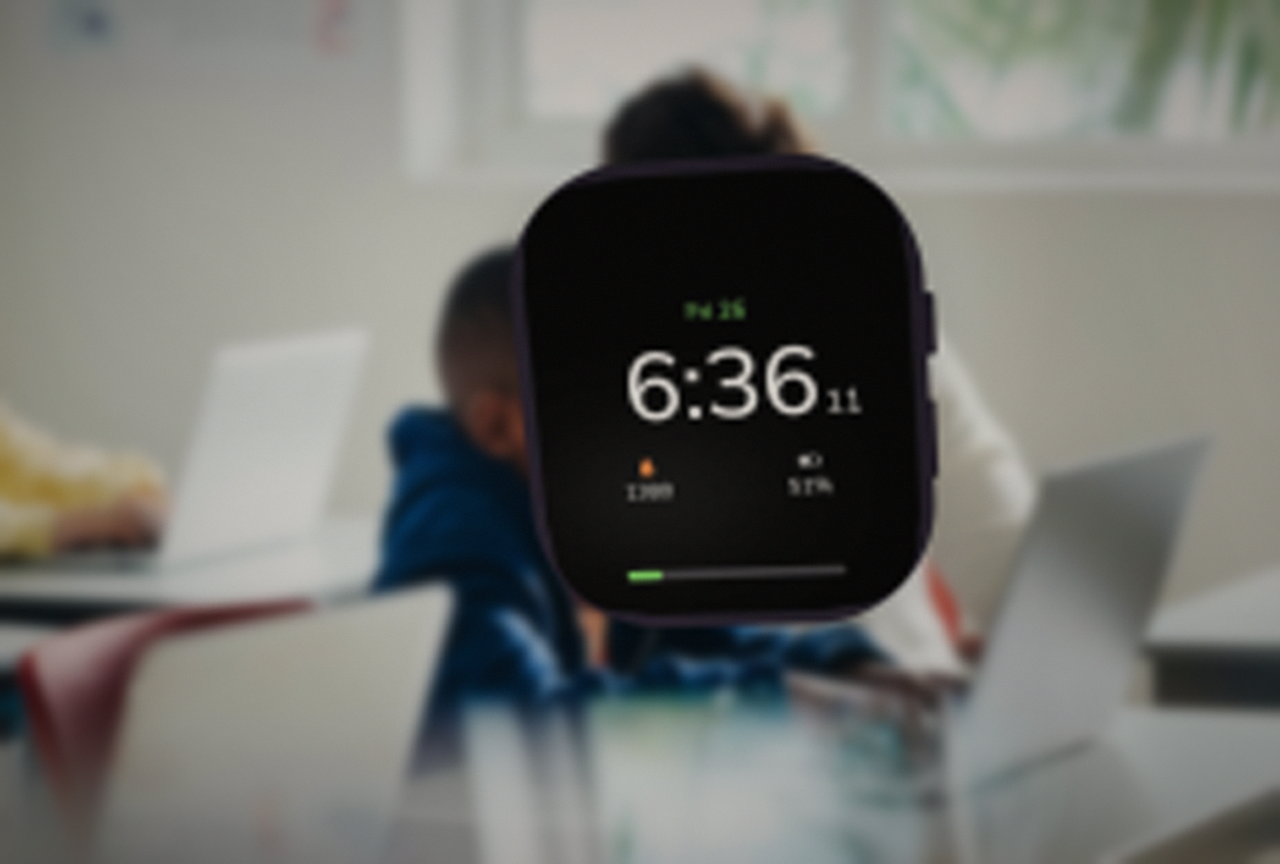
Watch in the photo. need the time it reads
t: 6:36
